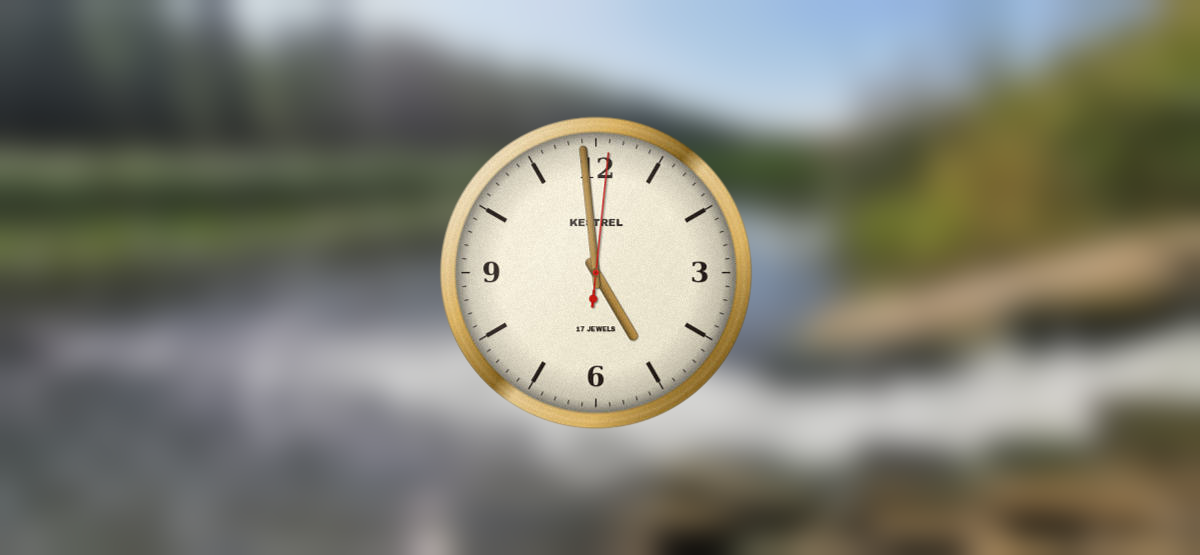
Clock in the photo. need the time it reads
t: 4:59:01
